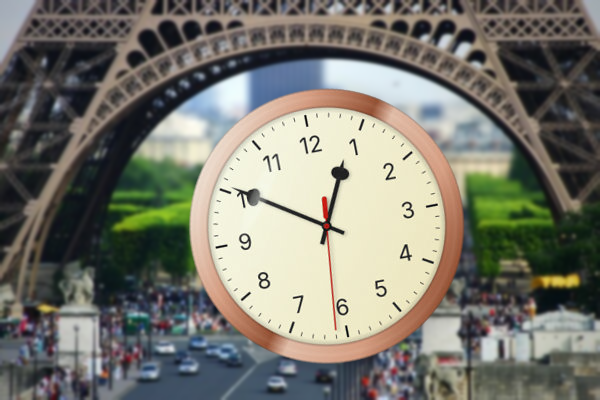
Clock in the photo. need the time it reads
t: 12:50:31
